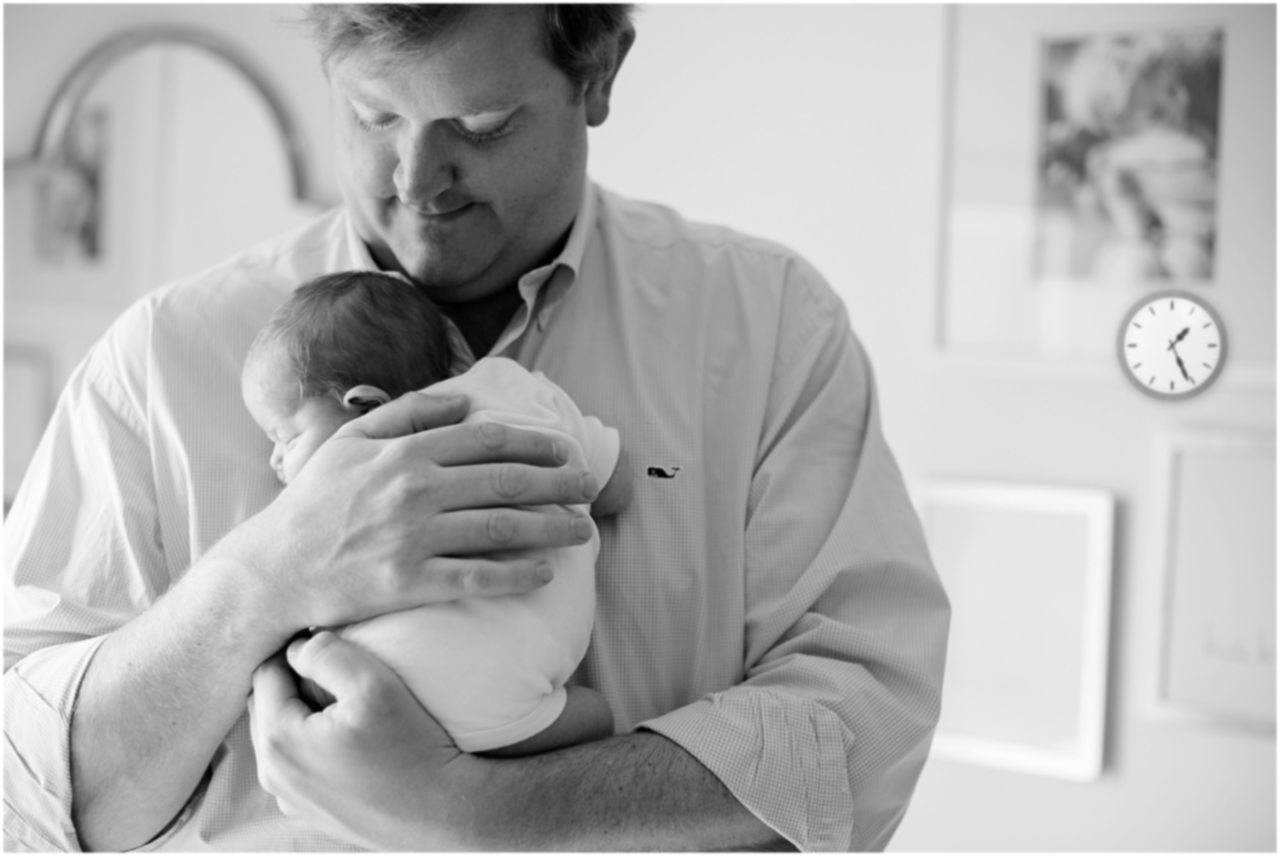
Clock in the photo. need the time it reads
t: 1:26
